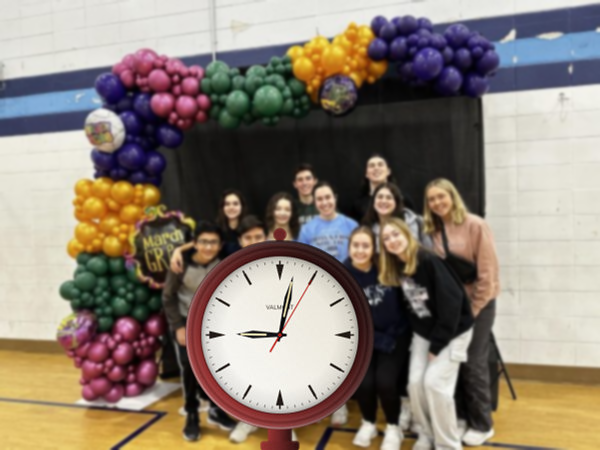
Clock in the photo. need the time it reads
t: 9:02:05
